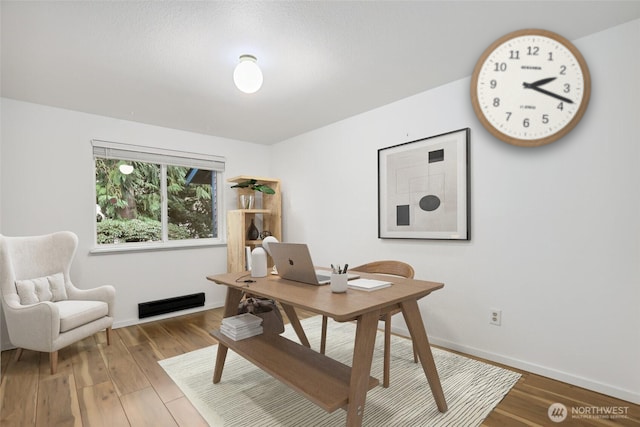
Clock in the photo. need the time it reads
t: 2:18
